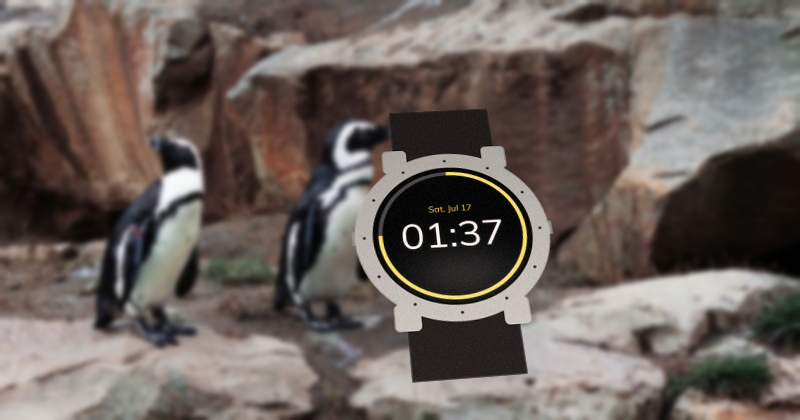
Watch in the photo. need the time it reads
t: 1:37
